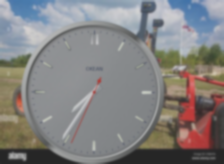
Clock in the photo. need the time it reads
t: 7:35:34
